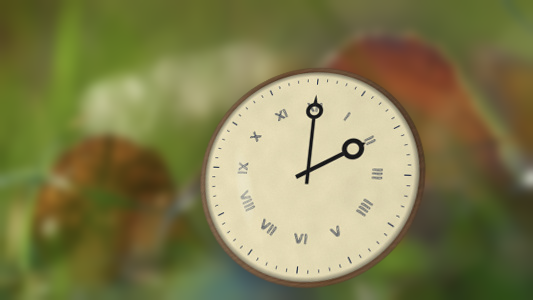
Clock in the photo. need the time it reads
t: 2:00
